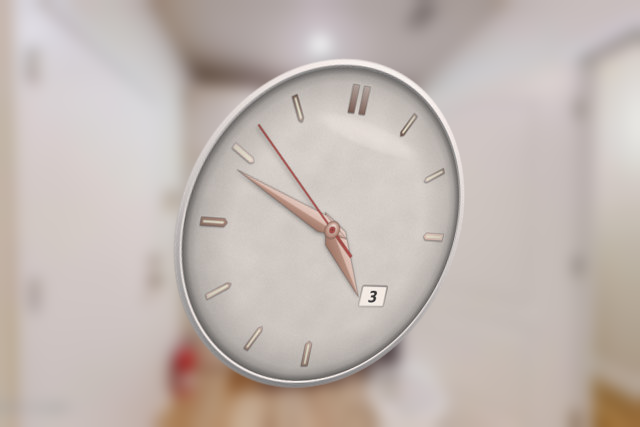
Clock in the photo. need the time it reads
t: 4:48:52
